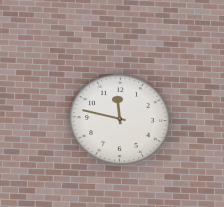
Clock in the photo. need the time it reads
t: 11:47
